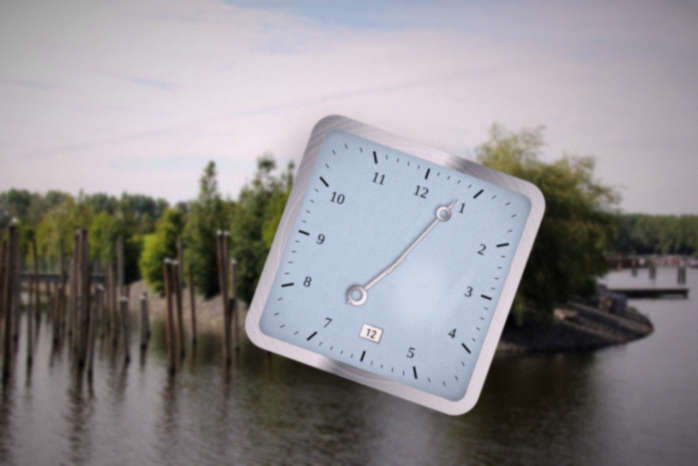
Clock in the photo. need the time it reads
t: 7:04
